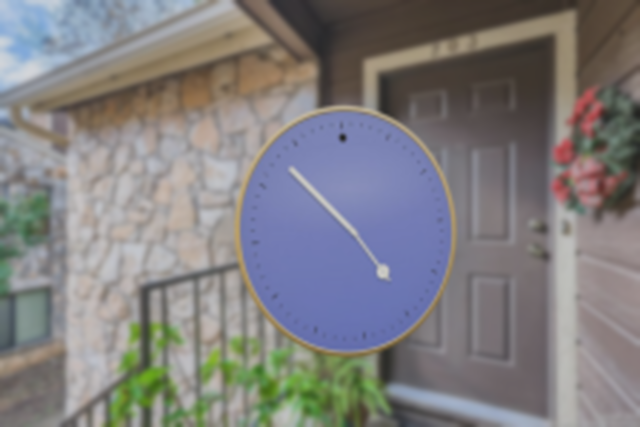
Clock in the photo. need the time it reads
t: 4:53
